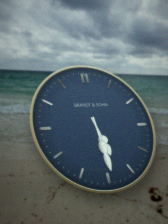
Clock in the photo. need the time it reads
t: 5:29
